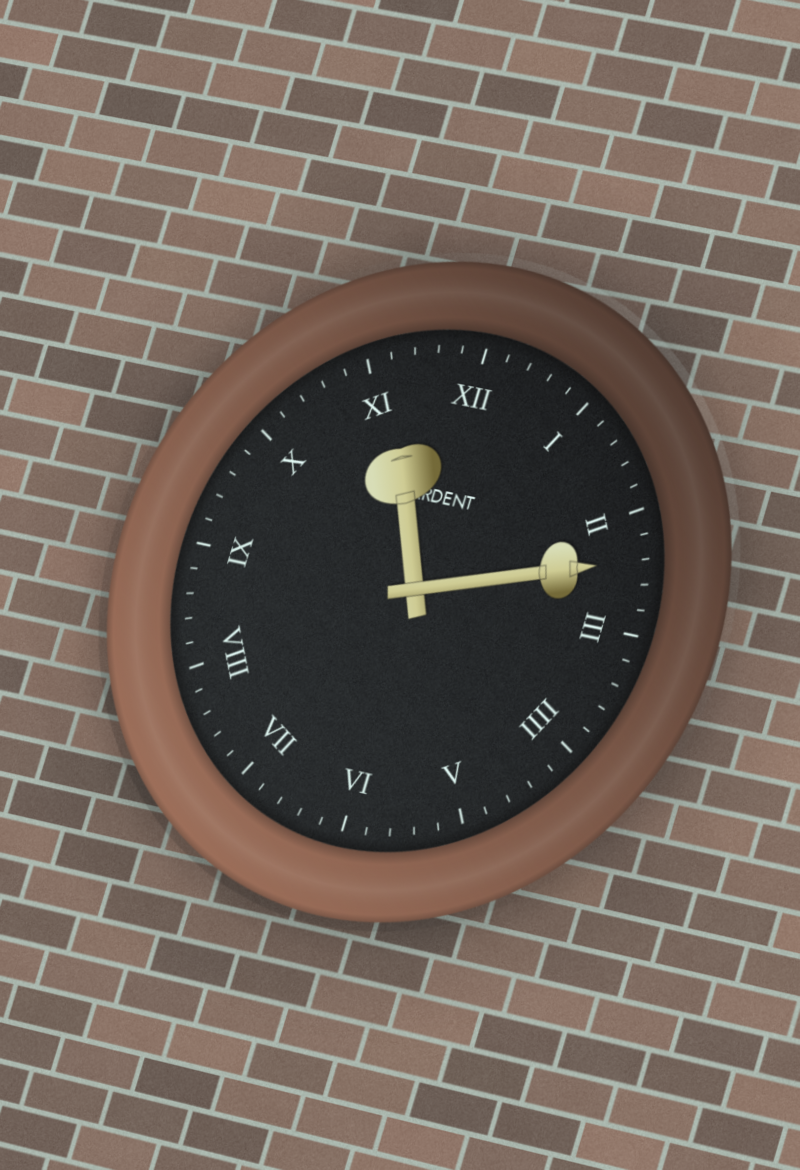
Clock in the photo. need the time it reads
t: 11:12
